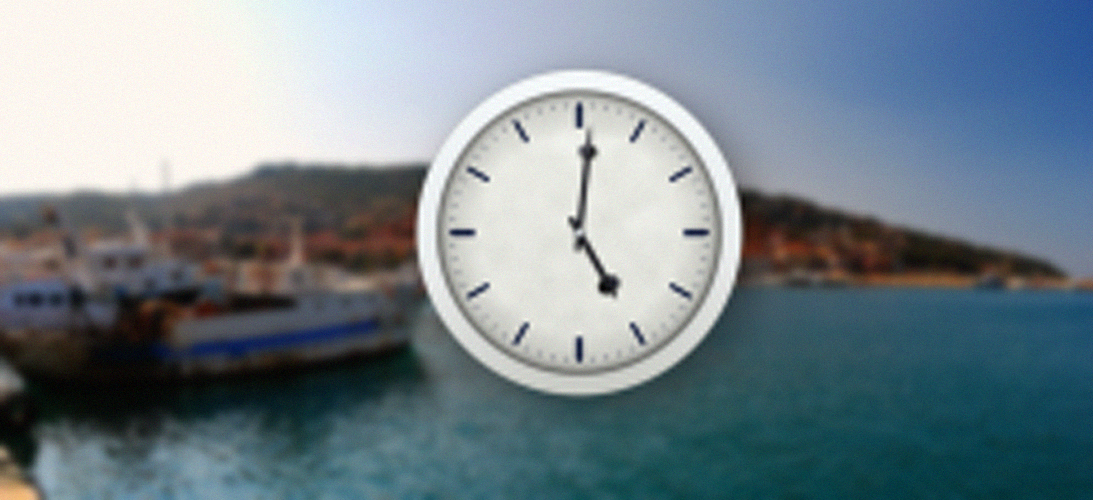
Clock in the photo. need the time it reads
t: 5:01
